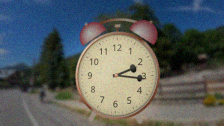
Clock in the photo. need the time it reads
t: 2:16
